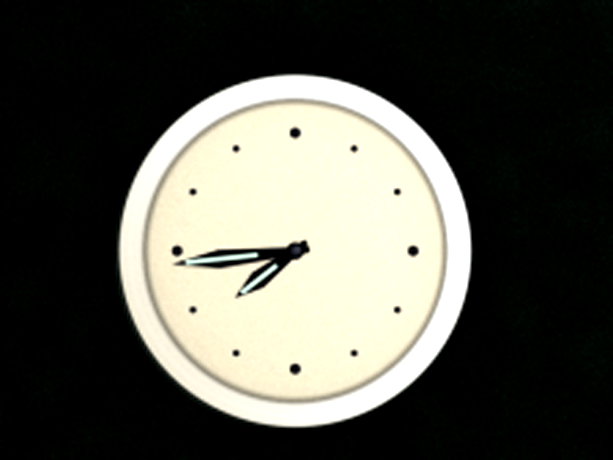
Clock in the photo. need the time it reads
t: 7:44
